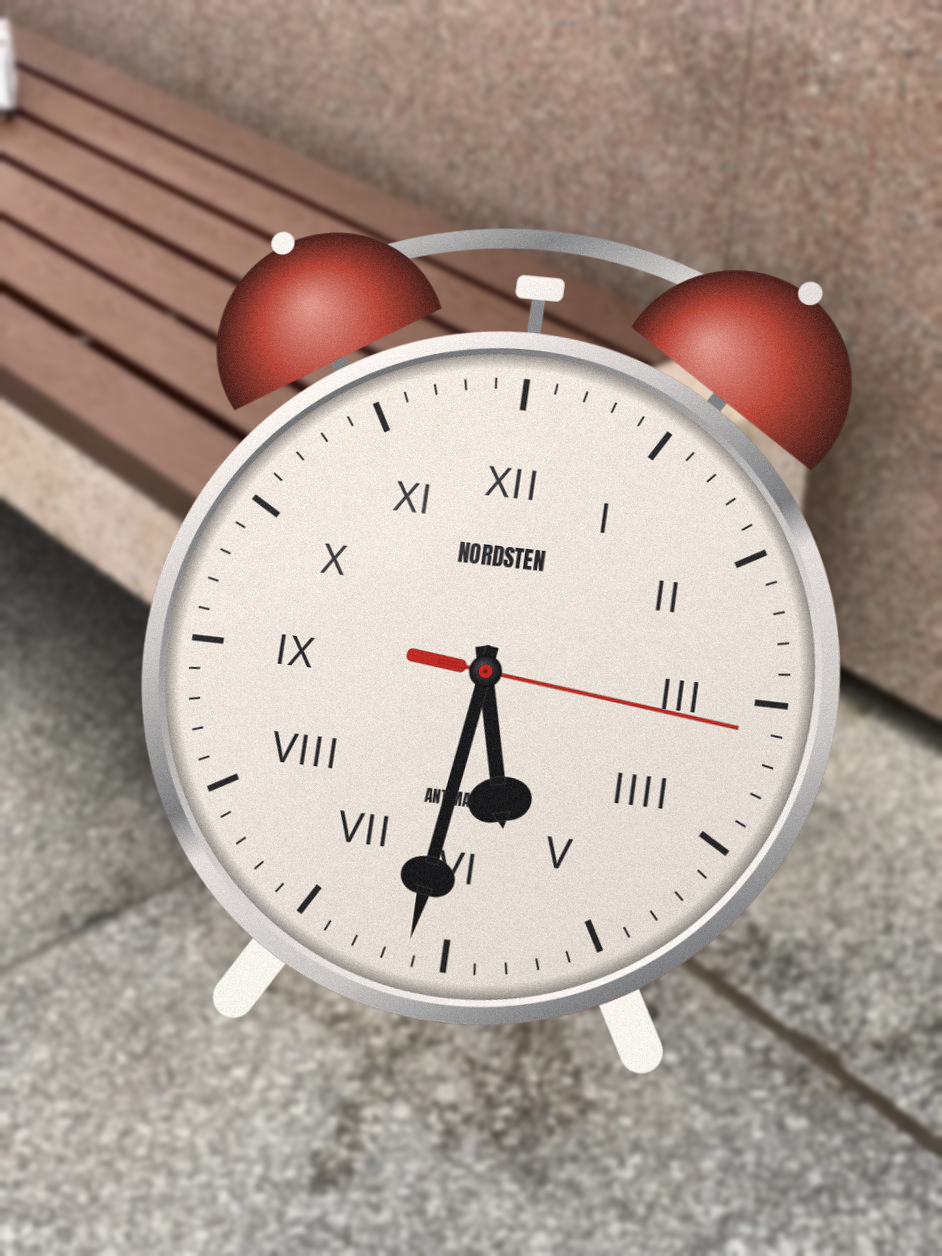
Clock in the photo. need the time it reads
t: 5:31:16
